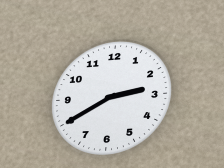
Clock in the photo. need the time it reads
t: 2:40
